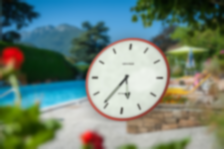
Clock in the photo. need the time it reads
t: 5:36
